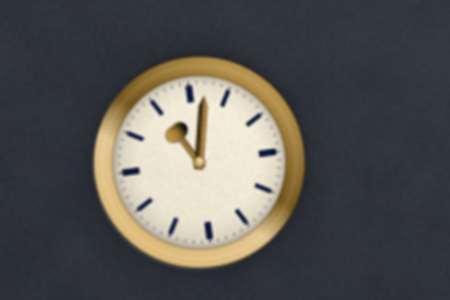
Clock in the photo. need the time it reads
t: 11:02
